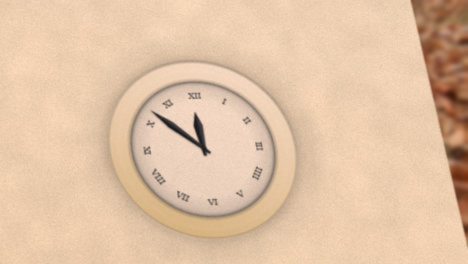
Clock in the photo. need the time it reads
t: 11:52
